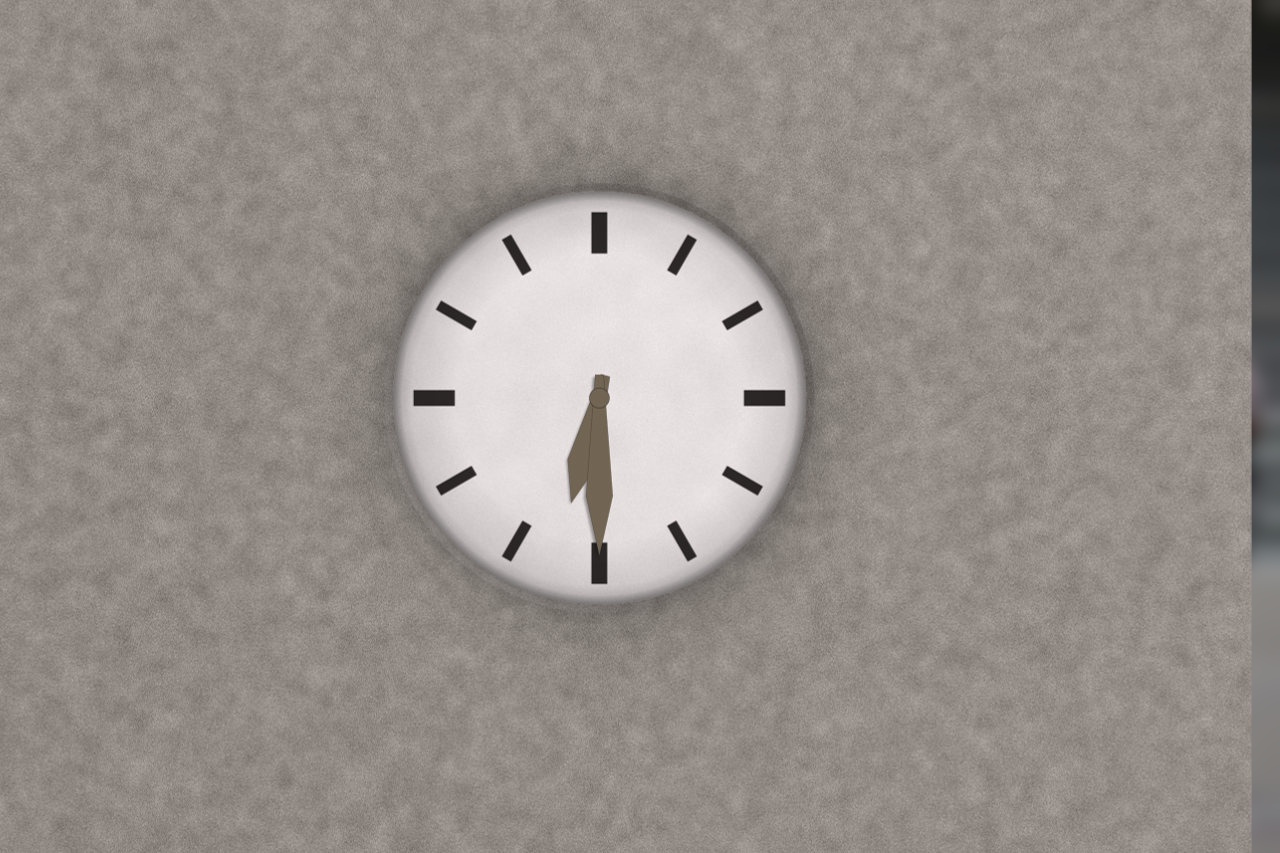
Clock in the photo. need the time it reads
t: 6:30
